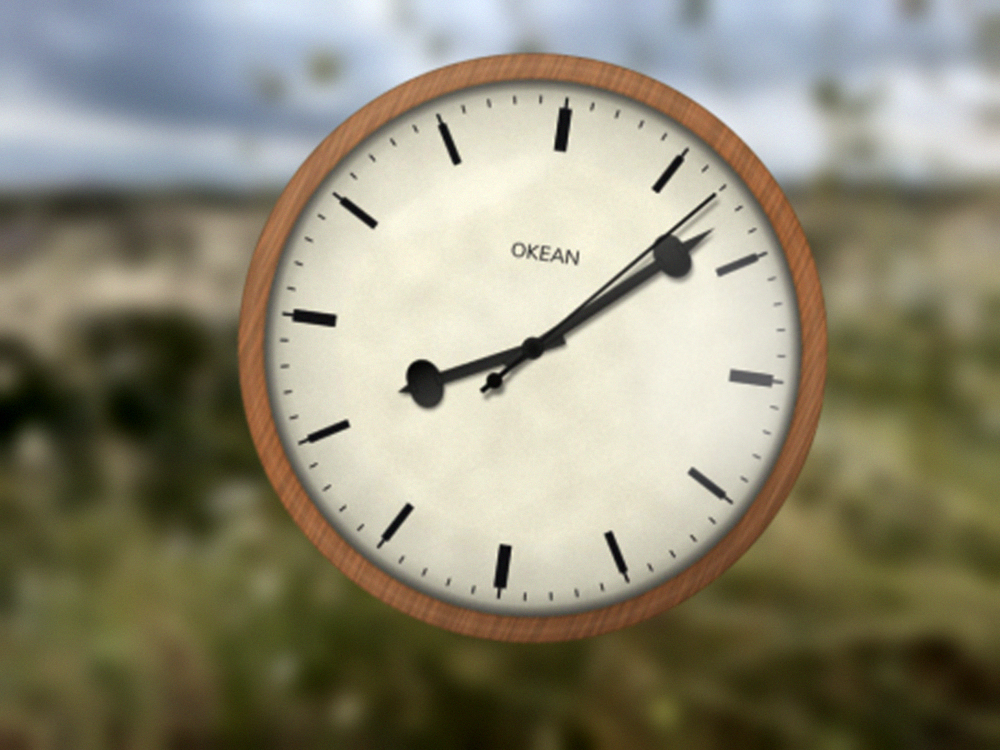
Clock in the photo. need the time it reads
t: 8:08:07
